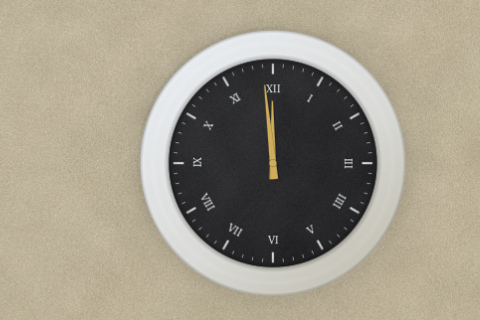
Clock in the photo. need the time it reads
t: 11:59
